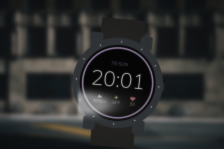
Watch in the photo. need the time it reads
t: 20:01
